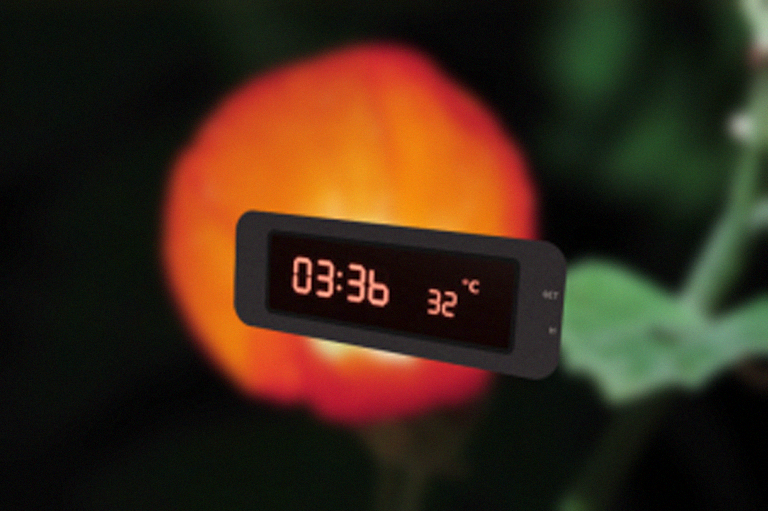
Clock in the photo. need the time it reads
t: 3:36
